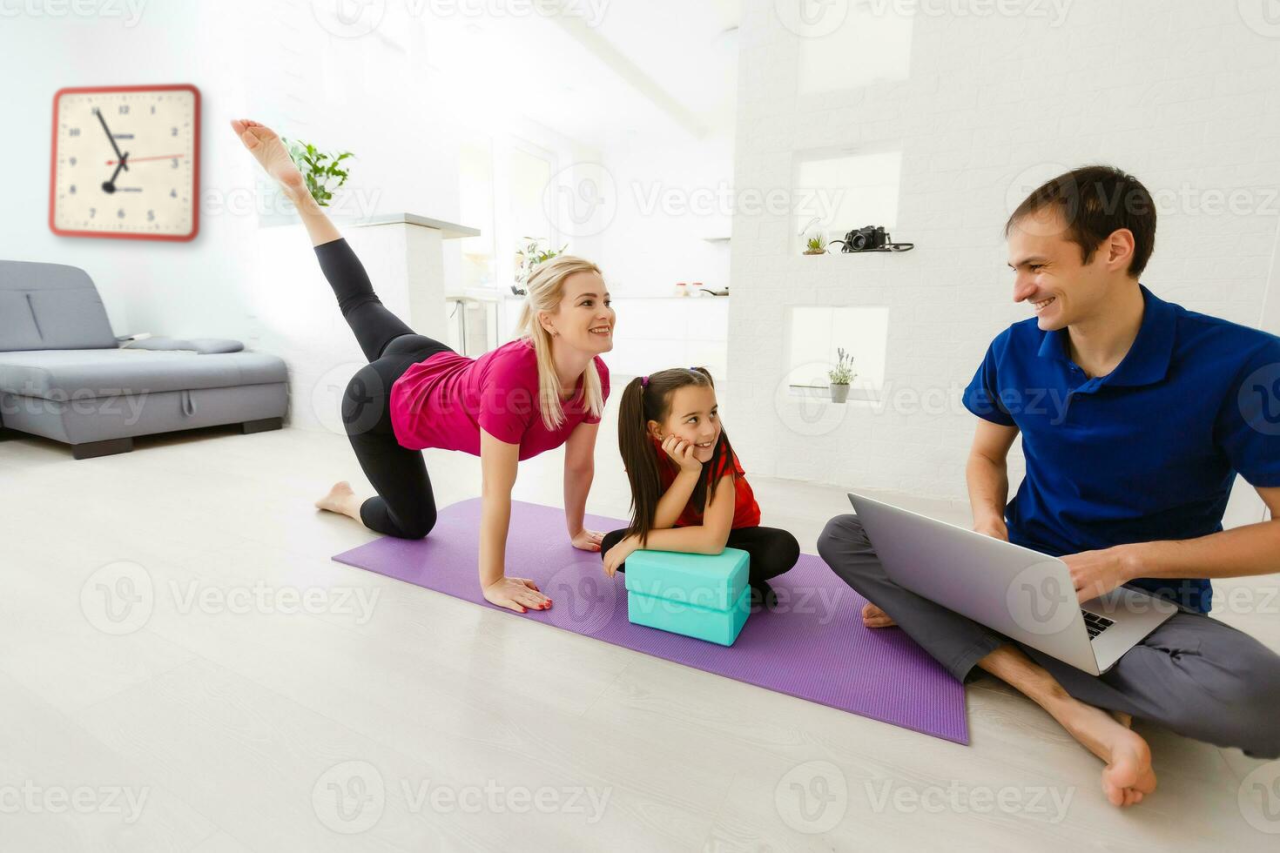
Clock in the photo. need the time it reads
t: 6:55:14
